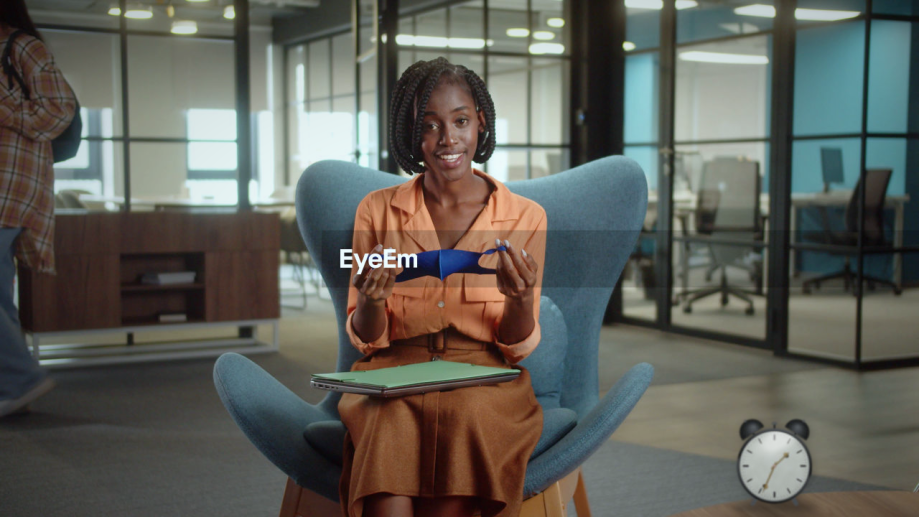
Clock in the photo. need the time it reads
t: 1:34
